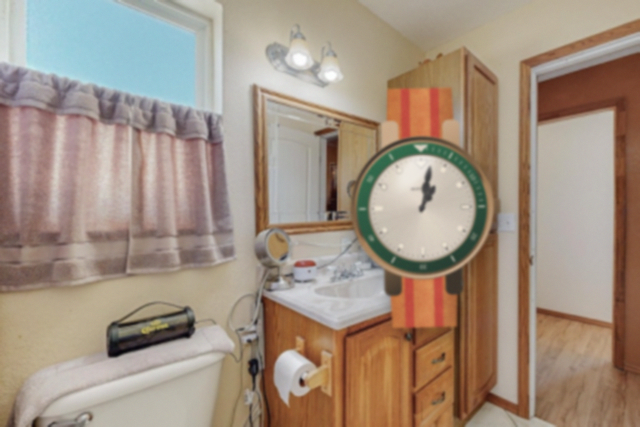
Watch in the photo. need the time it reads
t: 1:02
